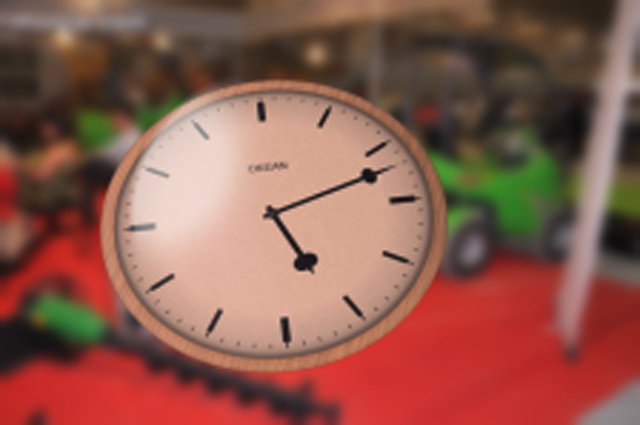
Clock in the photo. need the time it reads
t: 5:12
